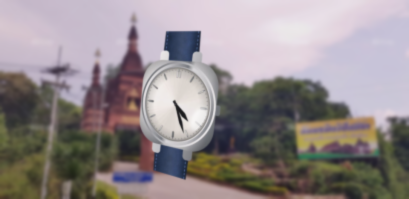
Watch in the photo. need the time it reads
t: 4:26
